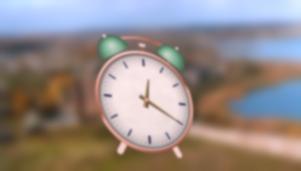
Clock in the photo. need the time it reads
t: 12:20
